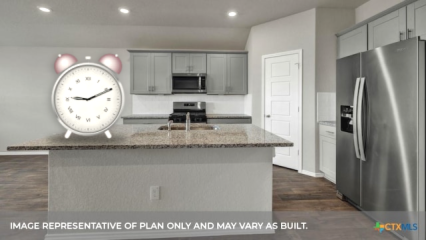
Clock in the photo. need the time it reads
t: 9:11
